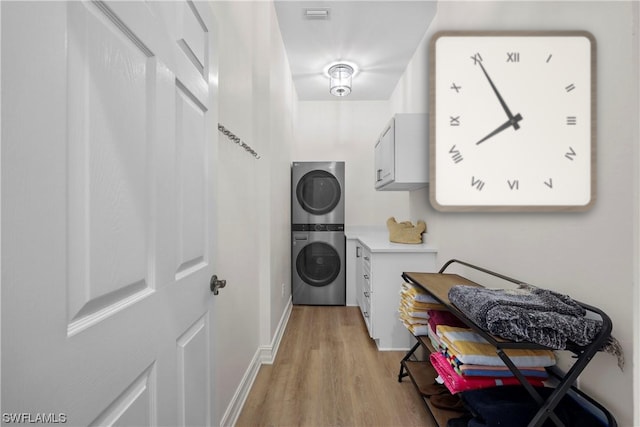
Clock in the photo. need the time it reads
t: 7:55
